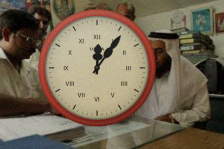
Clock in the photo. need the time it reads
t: 12:06
